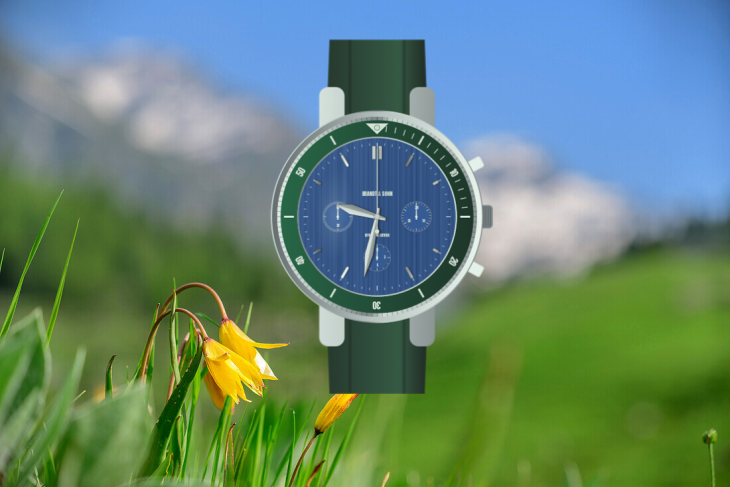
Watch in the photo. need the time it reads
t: 9:32
